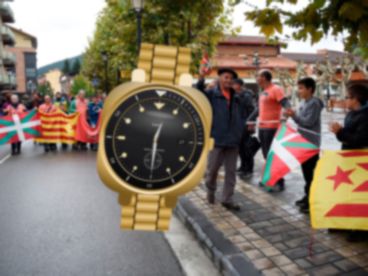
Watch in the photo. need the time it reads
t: 12:30
